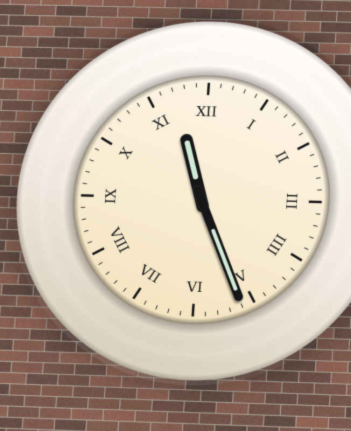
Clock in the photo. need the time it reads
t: 11:26
